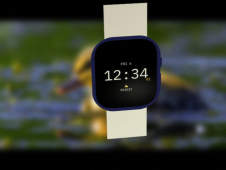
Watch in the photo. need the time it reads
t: 12:34
